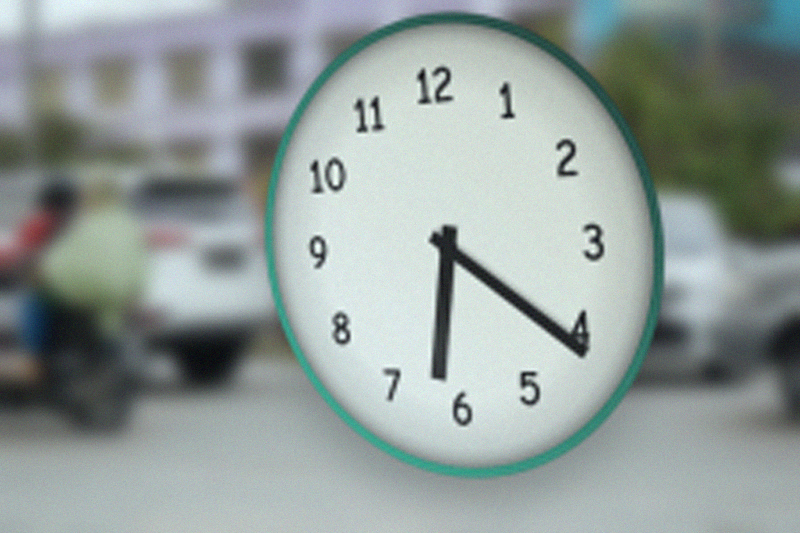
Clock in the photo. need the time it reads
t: 6:21
